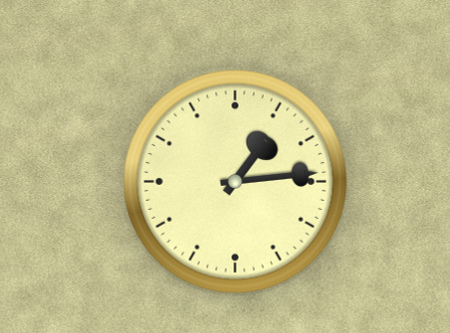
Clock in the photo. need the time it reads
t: 1:14
